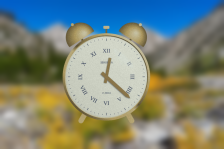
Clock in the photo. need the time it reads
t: 12:22
